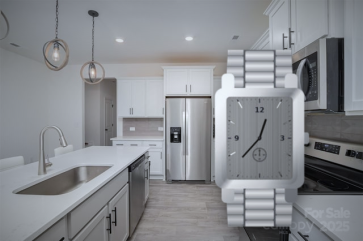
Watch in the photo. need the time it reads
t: 12:37
